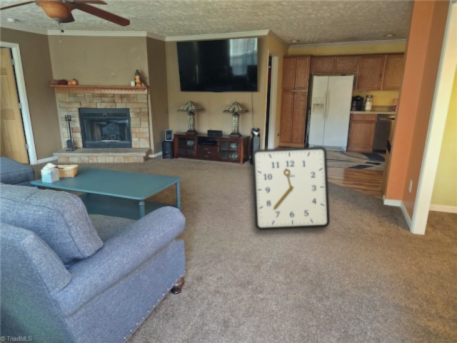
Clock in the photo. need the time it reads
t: 11:37
